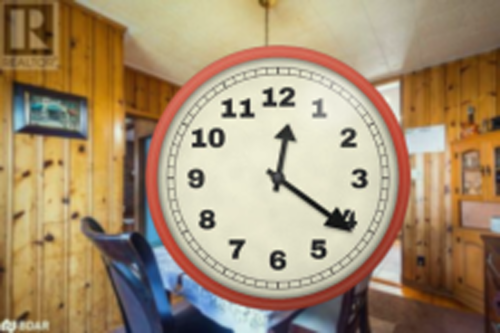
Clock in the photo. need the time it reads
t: 12:21
